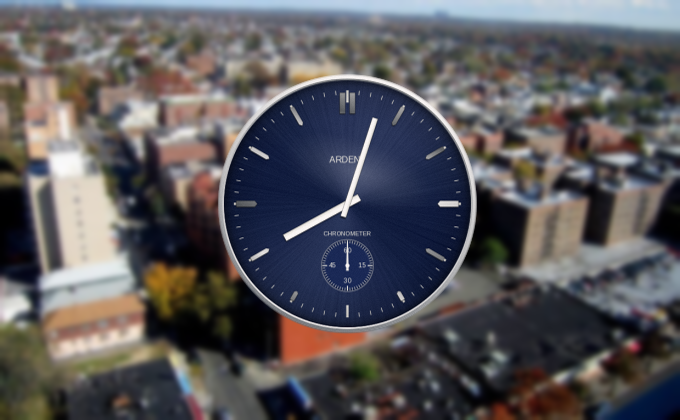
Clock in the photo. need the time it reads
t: 8:03
